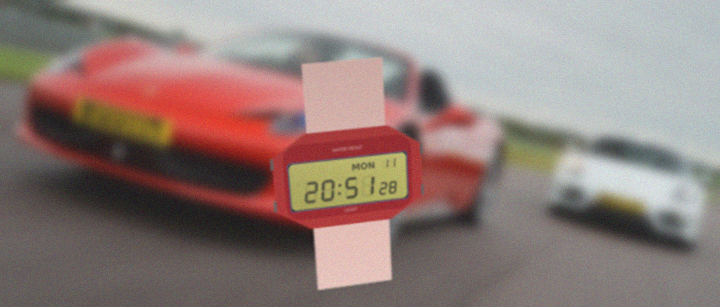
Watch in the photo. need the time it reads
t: 20:51:28
